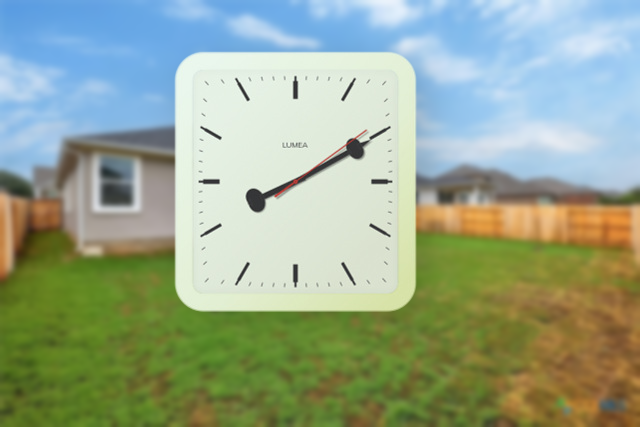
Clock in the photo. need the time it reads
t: 8:10:09
